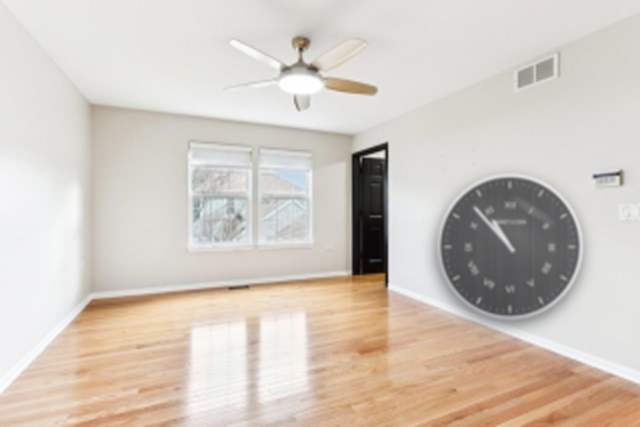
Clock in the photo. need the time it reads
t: 10:53
